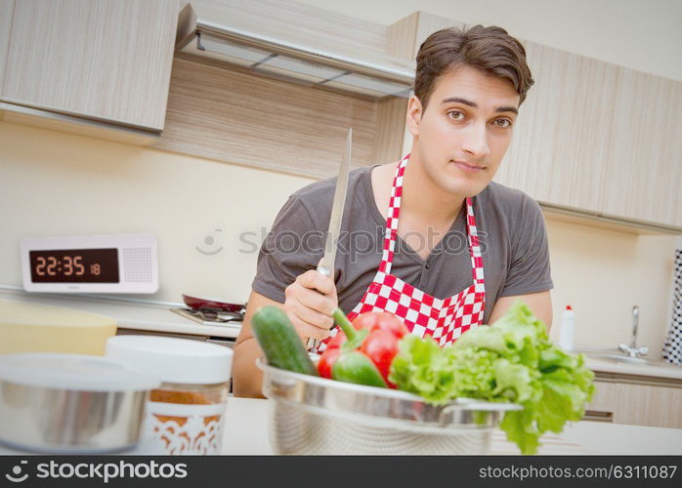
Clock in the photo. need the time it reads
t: 22:35
